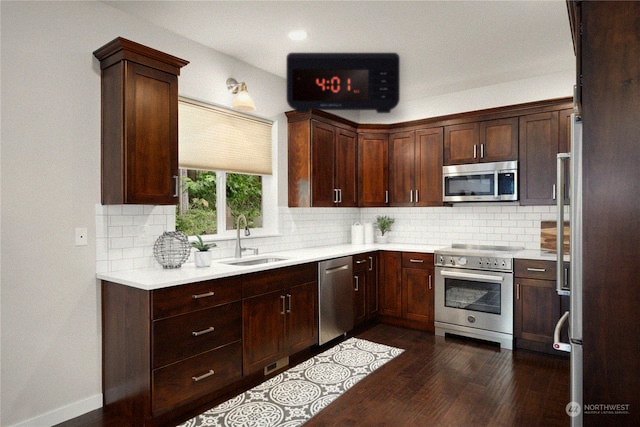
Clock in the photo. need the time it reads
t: 4:01
